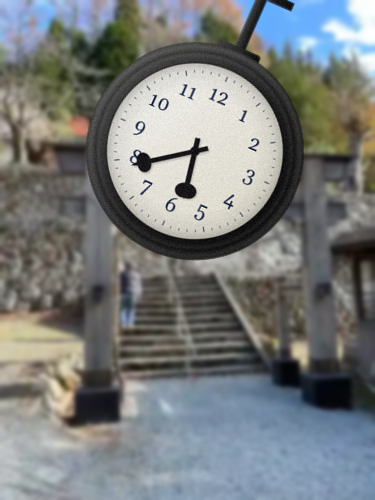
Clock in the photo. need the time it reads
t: 5:39
